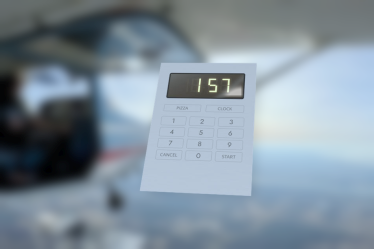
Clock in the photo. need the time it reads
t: 1:57
